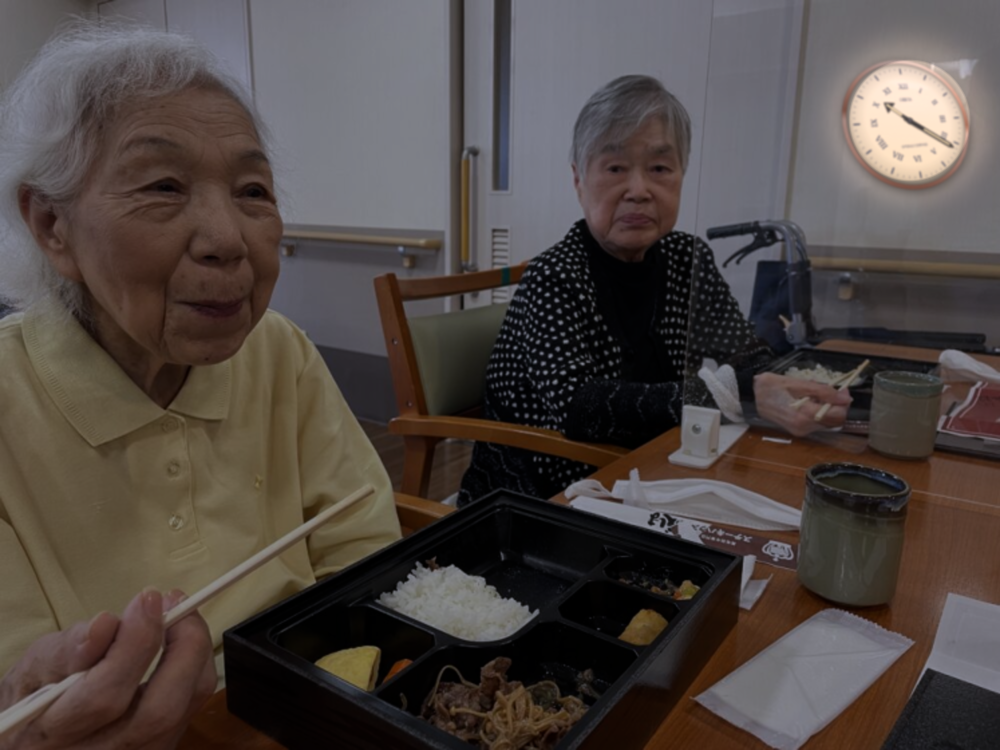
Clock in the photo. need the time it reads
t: 10:21
